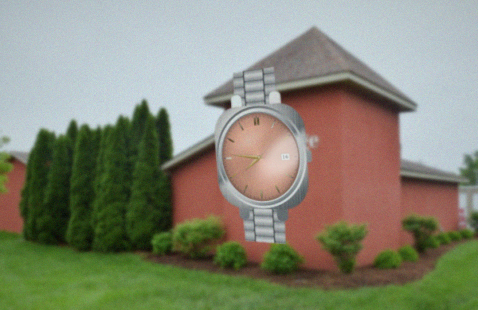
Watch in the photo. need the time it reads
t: 7:46
